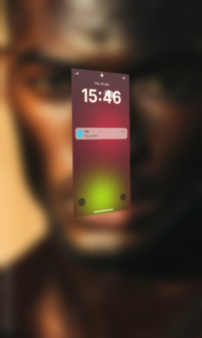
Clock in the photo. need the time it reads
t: 15:46
